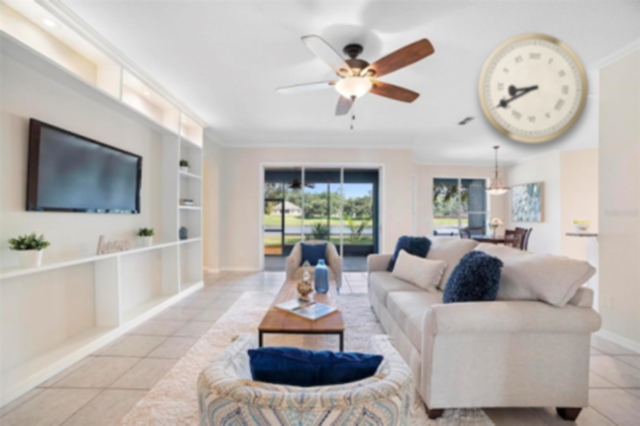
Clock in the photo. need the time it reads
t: 8:40
